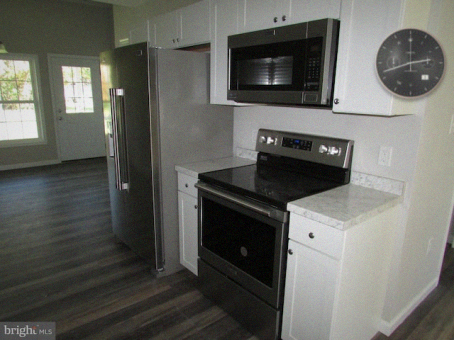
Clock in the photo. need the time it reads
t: 2:42
